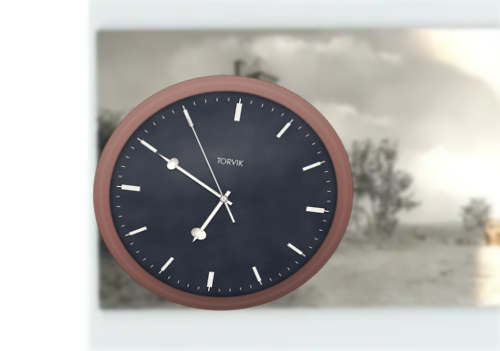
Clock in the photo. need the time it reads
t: 6:49:55
